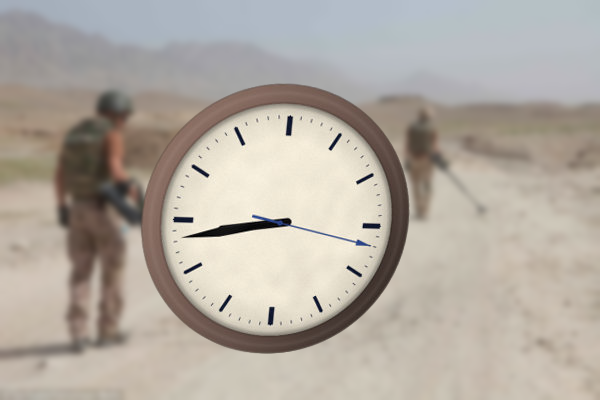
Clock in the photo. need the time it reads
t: 8:43:17
